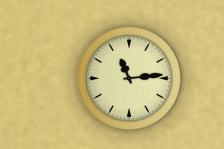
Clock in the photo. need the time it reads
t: 11:14
